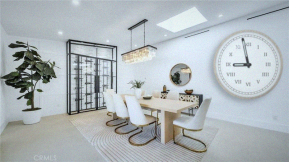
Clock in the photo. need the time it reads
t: 8:58
